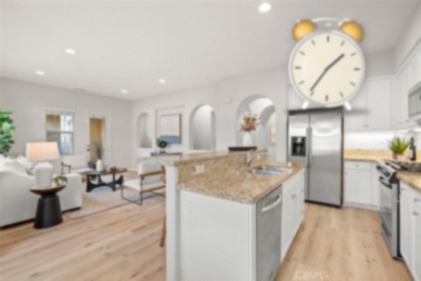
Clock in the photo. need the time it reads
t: 1:36
